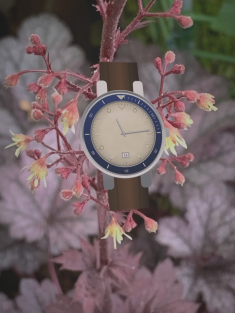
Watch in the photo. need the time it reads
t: 11:14
